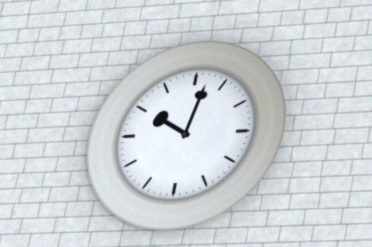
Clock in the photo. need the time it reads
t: 10:02
